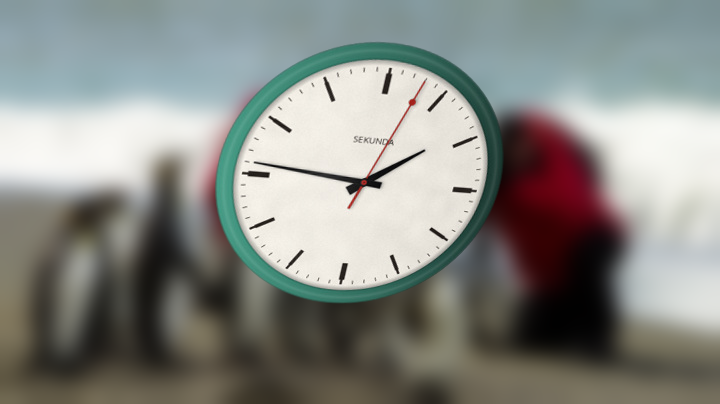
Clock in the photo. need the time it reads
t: 1:46:03
